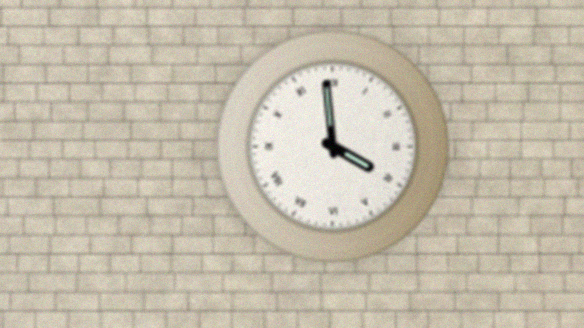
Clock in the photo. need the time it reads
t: 3:59
